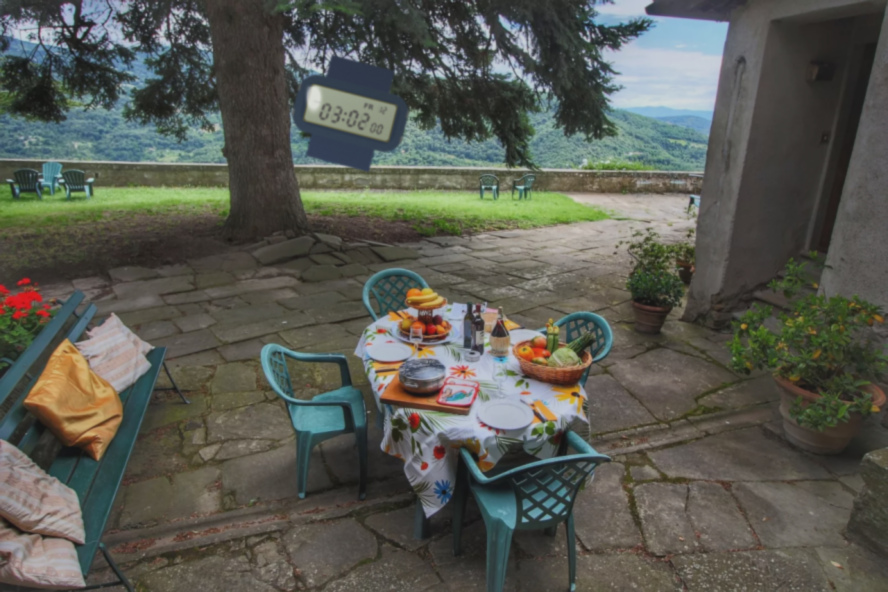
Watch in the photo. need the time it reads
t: 3:02:00
